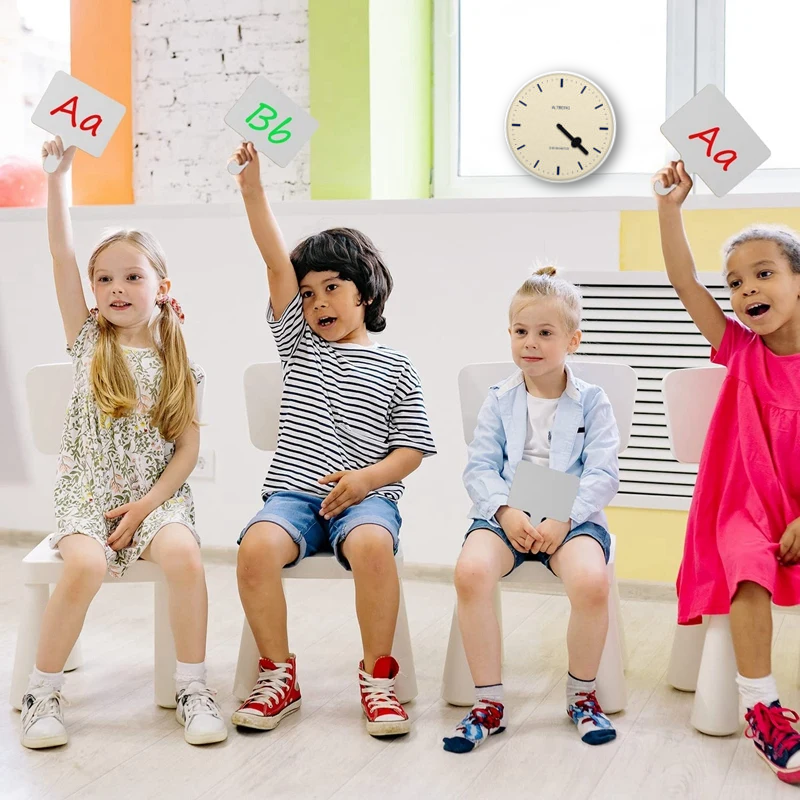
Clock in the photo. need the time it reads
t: 4:22
